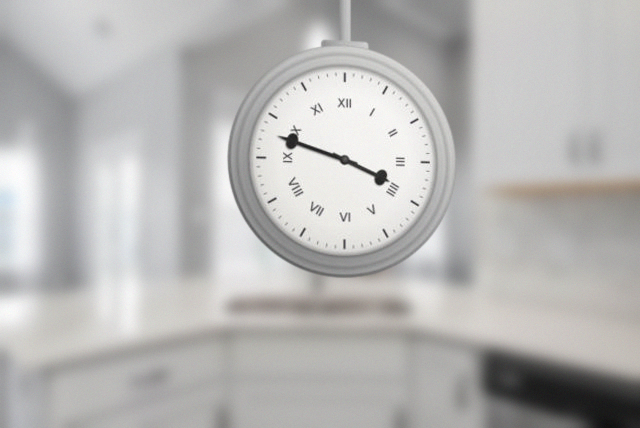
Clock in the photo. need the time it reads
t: 3:48
